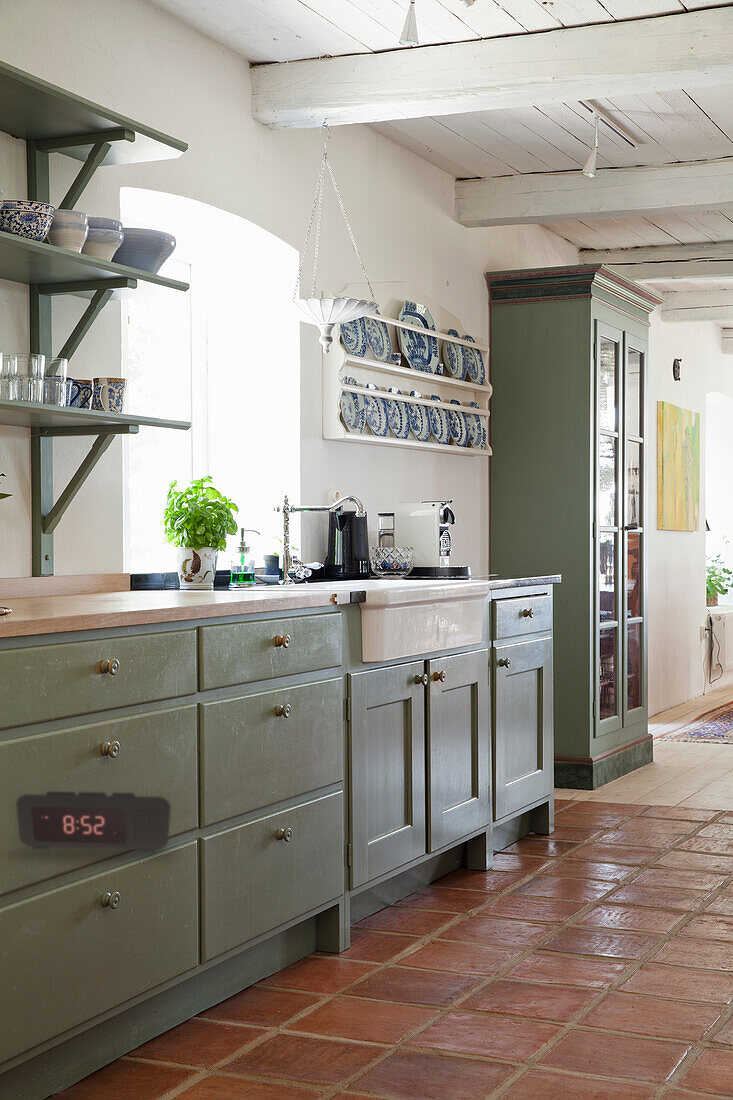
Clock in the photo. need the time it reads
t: 8:52
